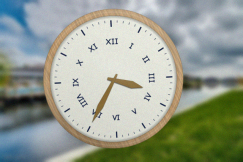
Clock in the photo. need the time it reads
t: 3:35
